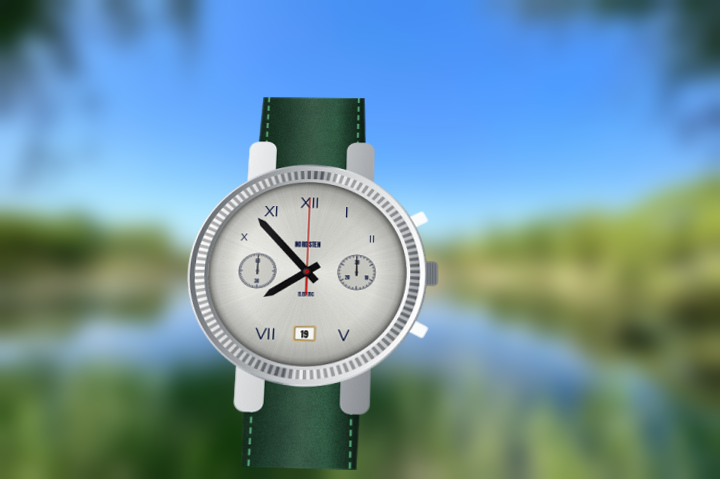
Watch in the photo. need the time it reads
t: 7:53
